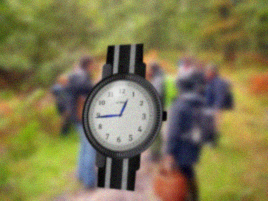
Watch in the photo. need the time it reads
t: 12:44
